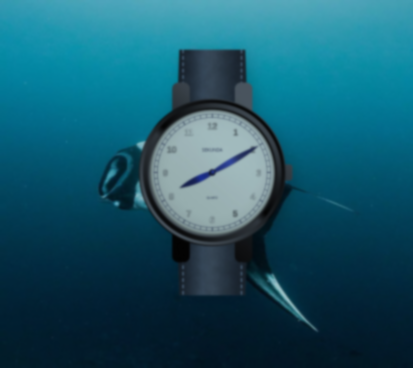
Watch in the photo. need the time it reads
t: 8:10
